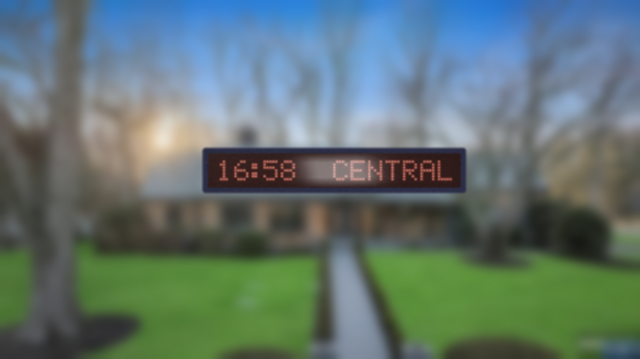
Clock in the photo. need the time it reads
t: 16:58
